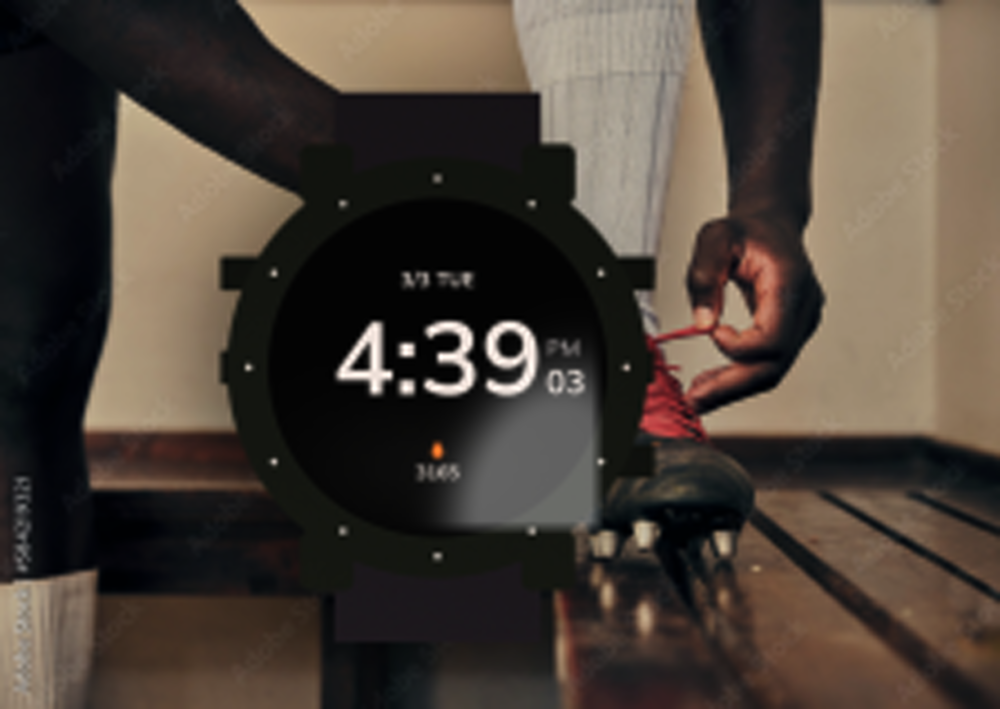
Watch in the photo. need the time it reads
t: 4:39:03
